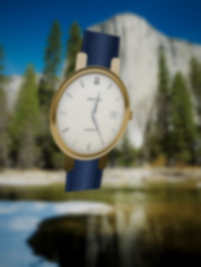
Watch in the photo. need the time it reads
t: 12:25
